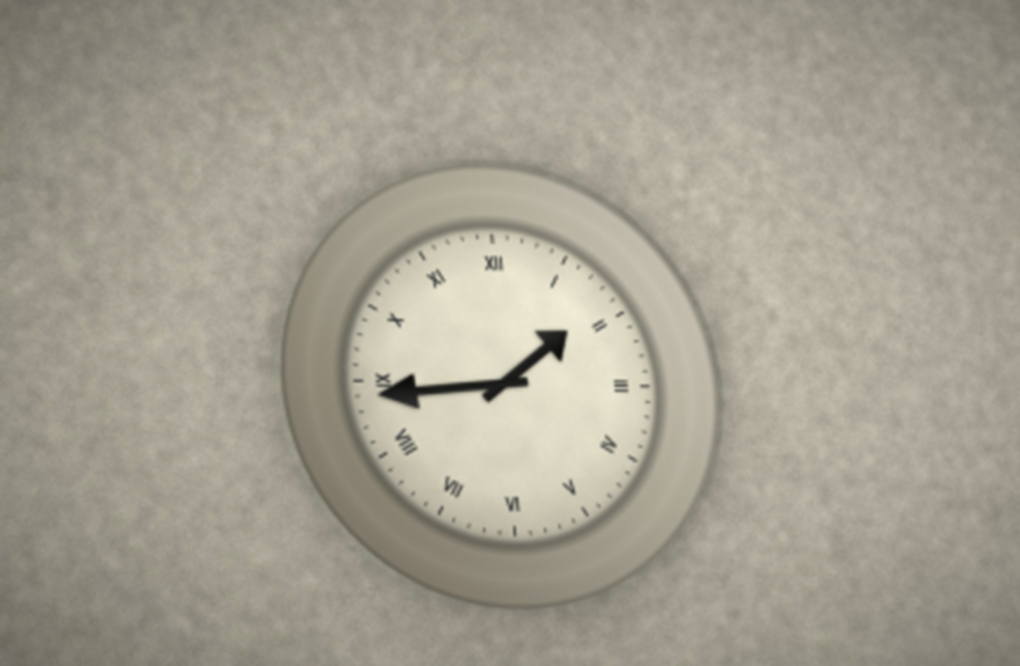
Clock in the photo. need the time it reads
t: 1:44
